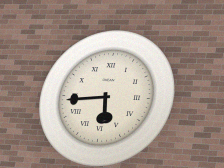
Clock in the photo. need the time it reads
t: 5:44
